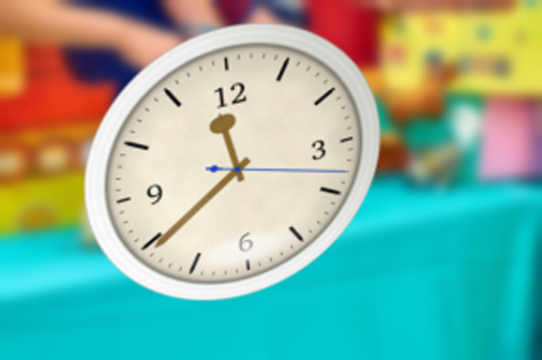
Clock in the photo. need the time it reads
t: 11:39:18
